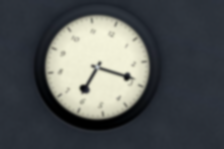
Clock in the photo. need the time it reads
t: 6:14
